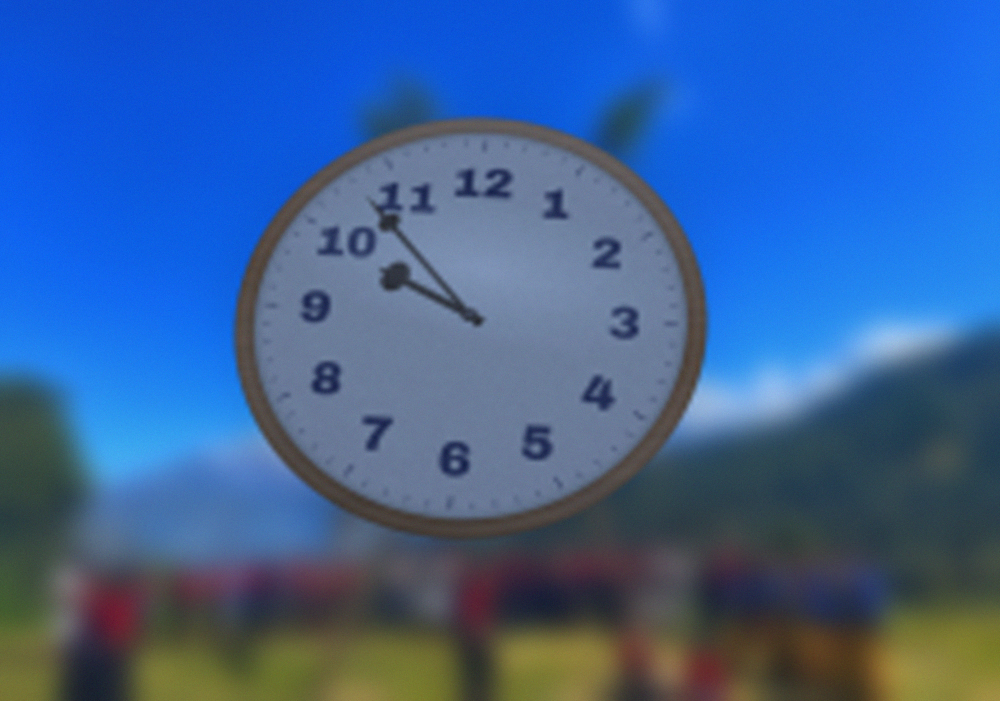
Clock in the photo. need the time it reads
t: 9:53
